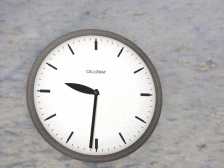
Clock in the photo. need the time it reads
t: 9:31
